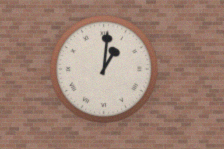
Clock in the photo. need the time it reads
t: 1:01
